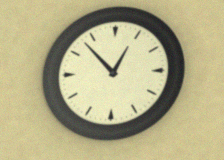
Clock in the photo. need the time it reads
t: 12:53
